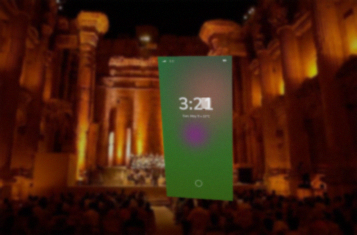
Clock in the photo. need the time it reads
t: 3:21
